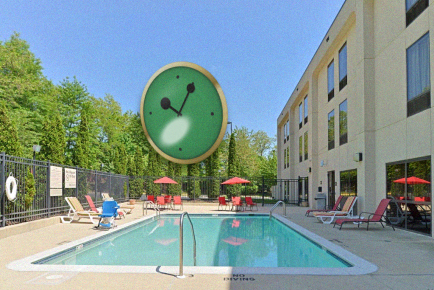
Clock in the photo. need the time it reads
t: 10:05
